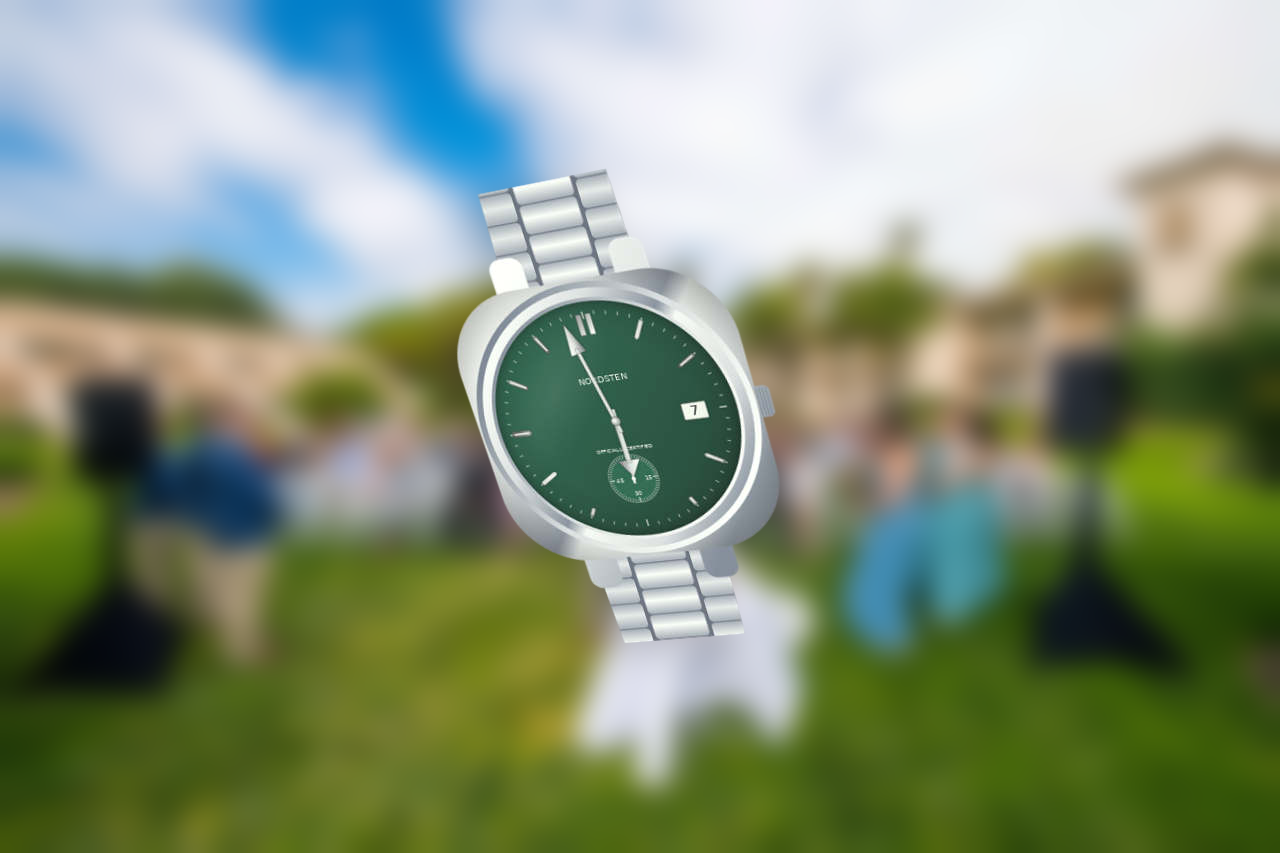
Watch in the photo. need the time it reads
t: 5:58
